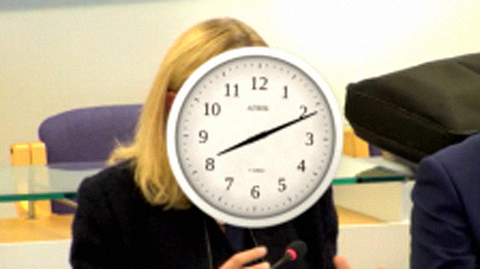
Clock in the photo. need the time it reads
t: 8:11
